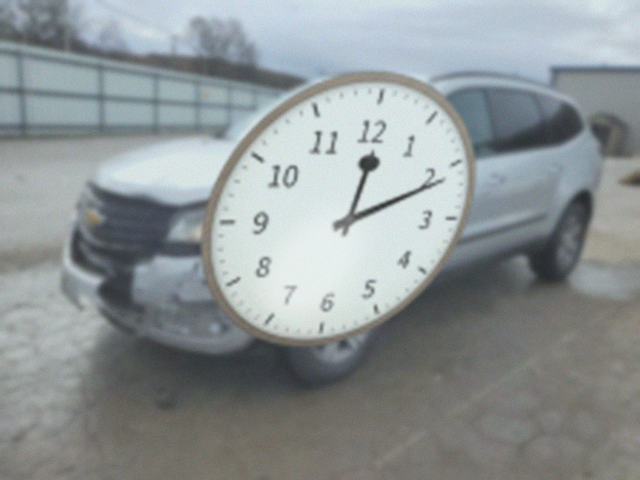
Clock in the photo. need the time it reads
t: 12:11
